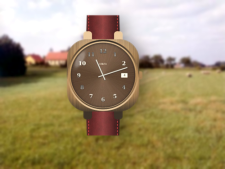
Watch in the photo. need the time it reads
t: 11:12
